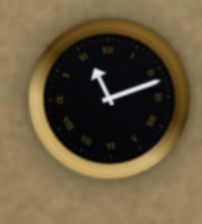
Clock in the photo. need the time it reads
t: 11:12
